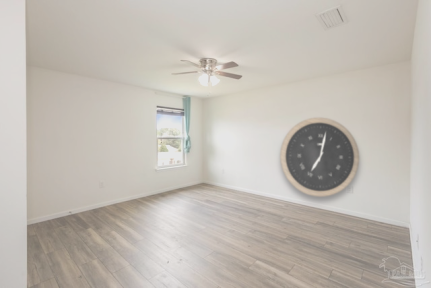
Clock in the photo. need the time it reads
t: 7:02
